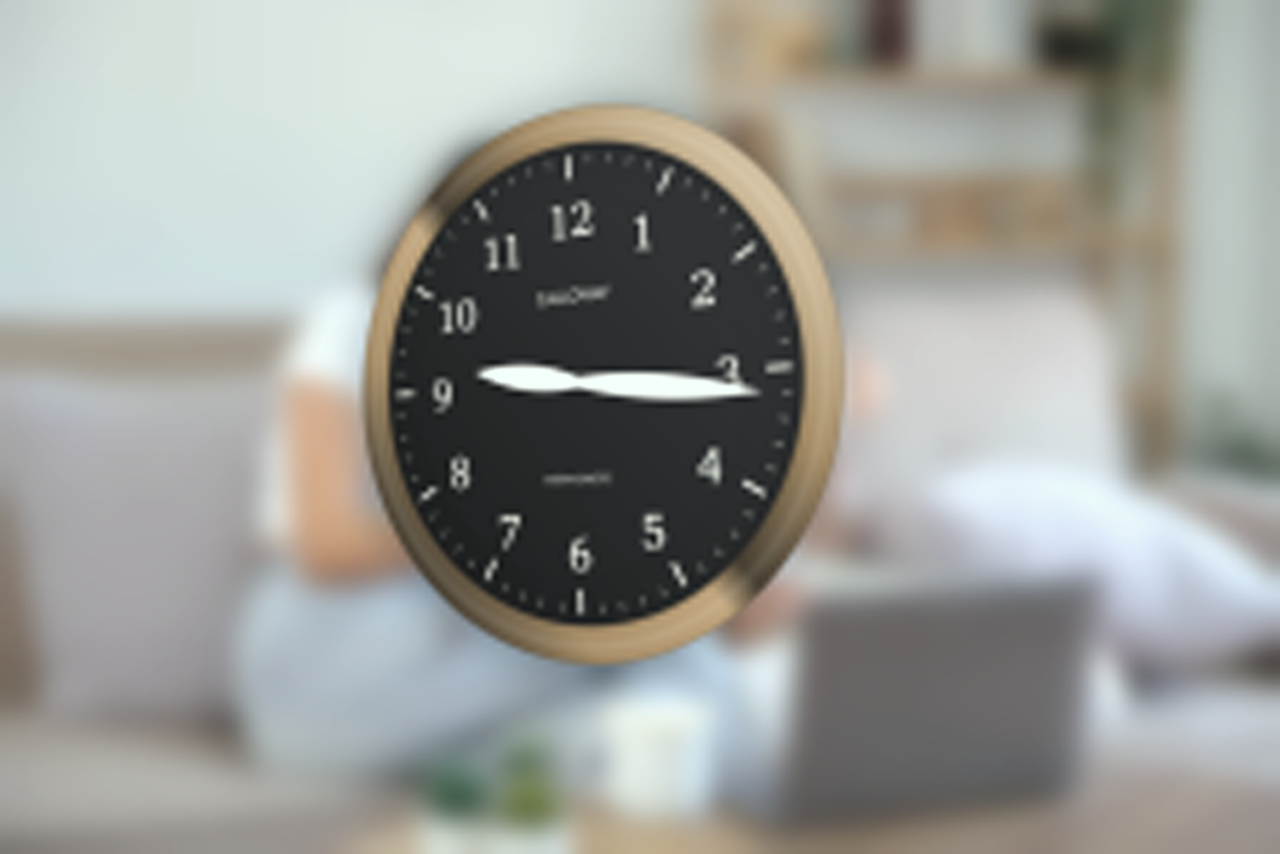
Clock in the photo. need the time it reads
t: 9:16
